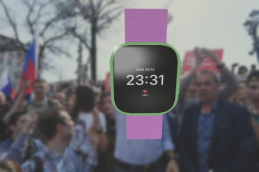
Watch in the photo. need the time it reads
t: 23:31
